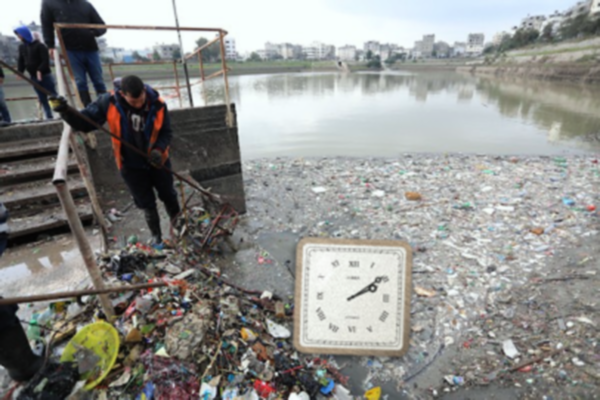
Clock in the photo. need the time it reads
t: 2:09
